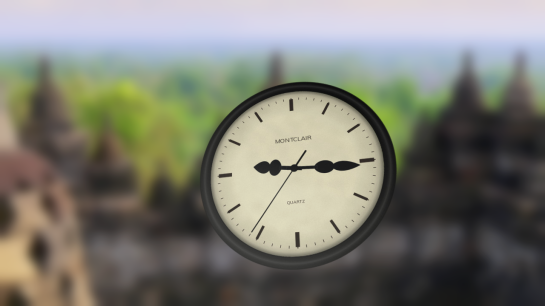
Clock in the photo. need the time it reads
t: 9:15:36
